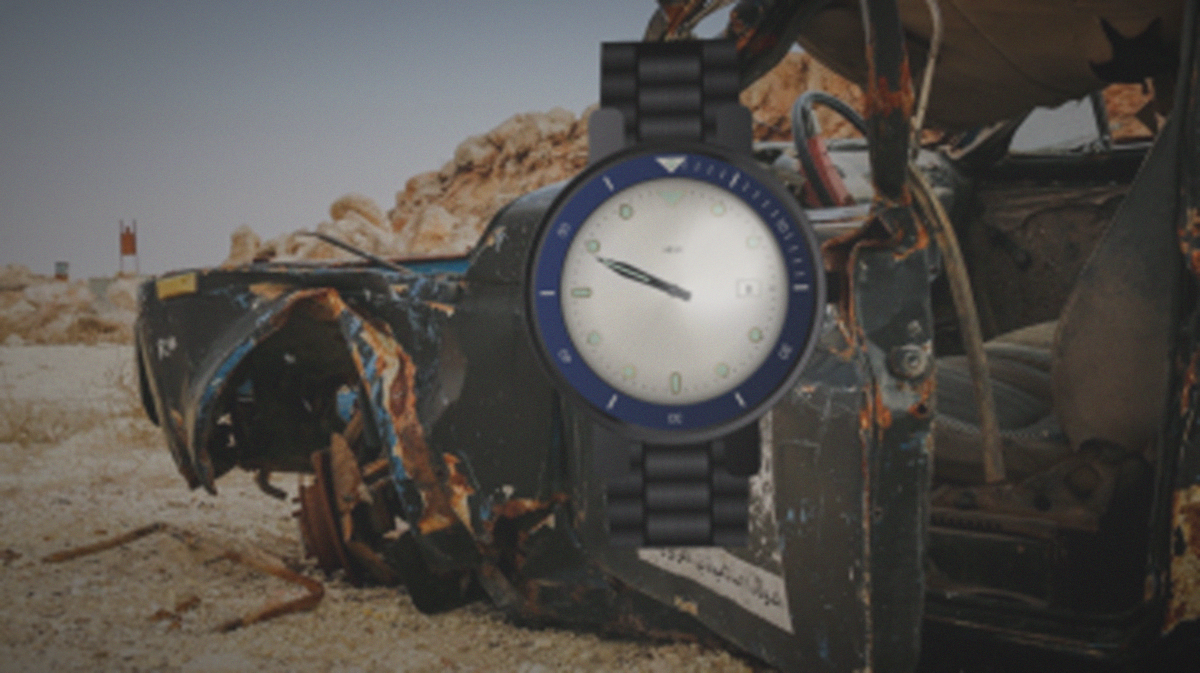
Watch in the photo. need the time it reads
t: 9:49
